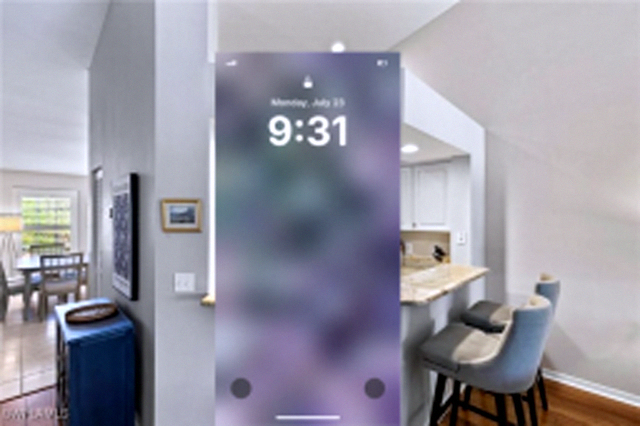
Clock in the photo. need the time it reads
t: 9:31
